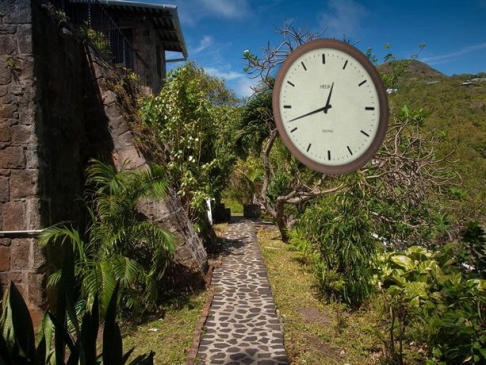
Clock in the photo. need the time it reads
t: 12:42
